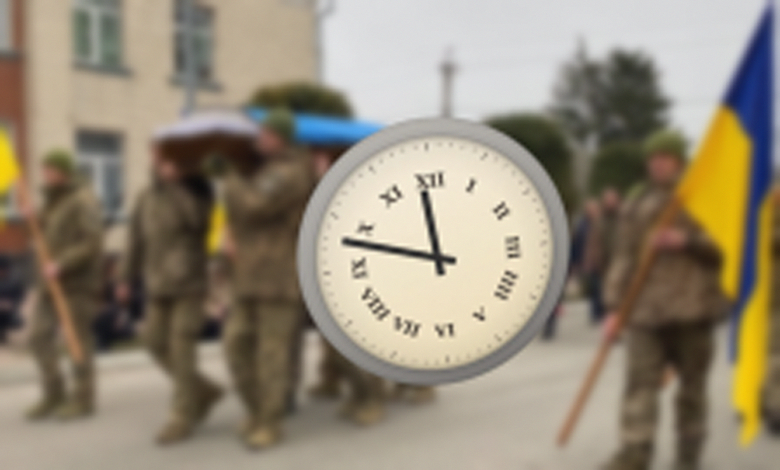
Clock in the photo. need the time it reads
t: 11:48
